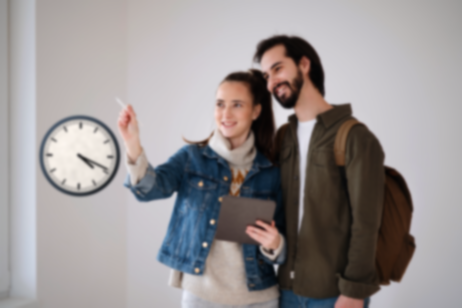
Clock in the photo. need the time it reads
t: 4:19
